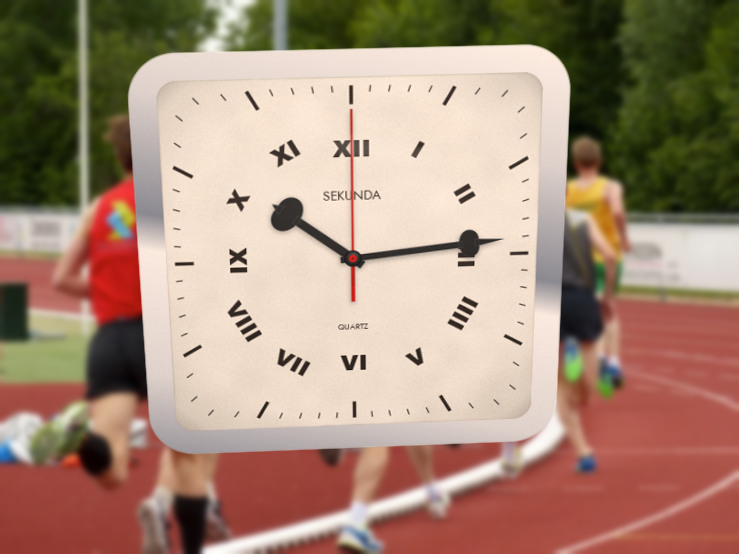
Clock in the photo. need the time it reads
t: 10:14:00
